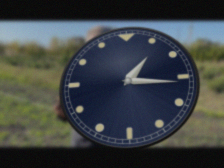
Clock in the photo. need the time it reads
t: 1:16
